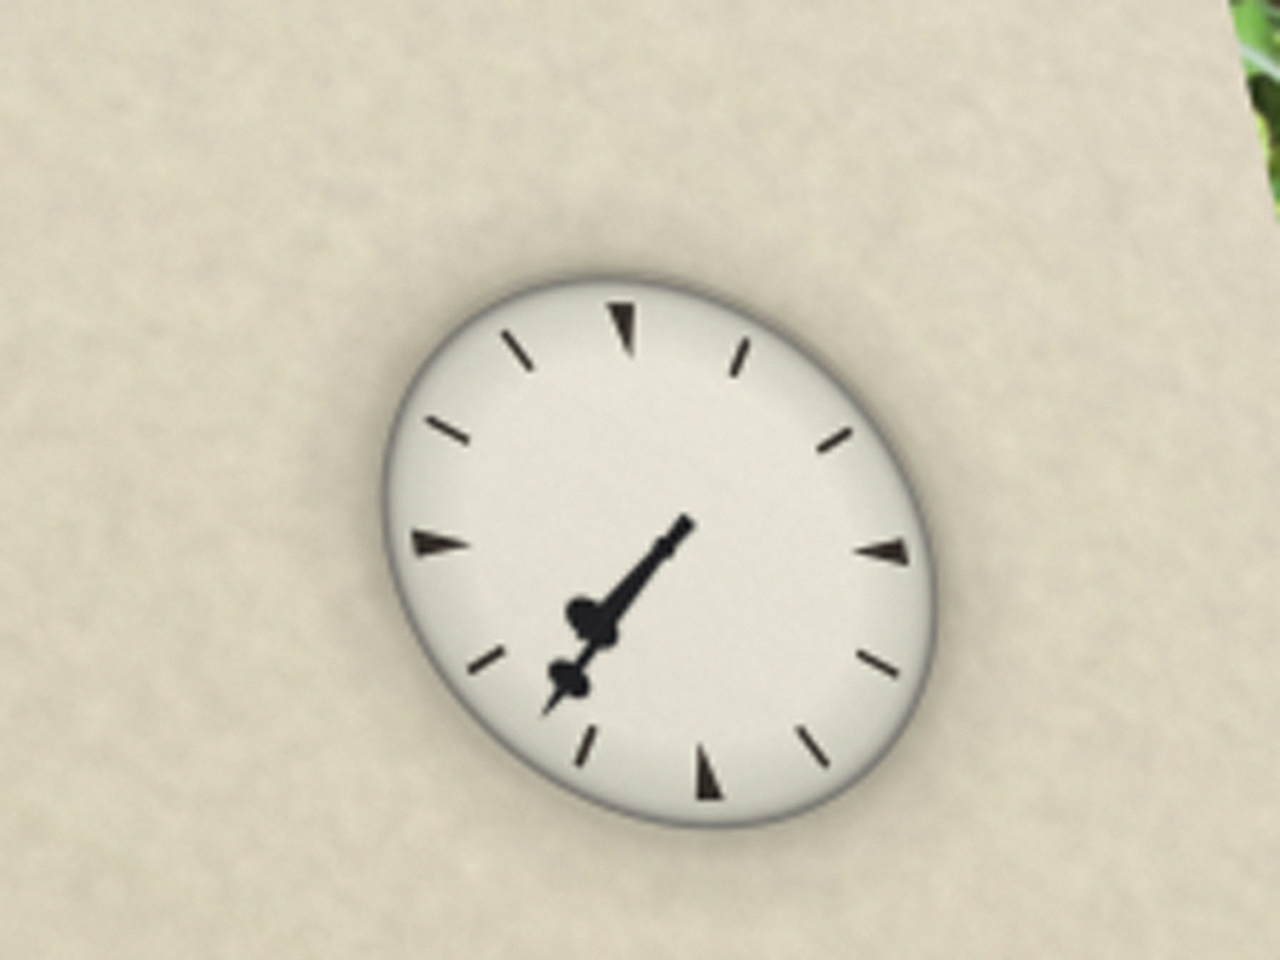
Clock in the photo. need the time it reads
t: 7:37
